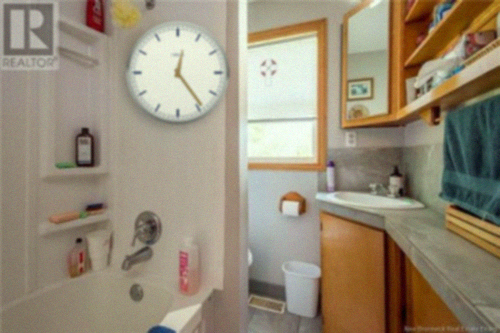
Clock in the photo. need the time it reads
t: 12:24
